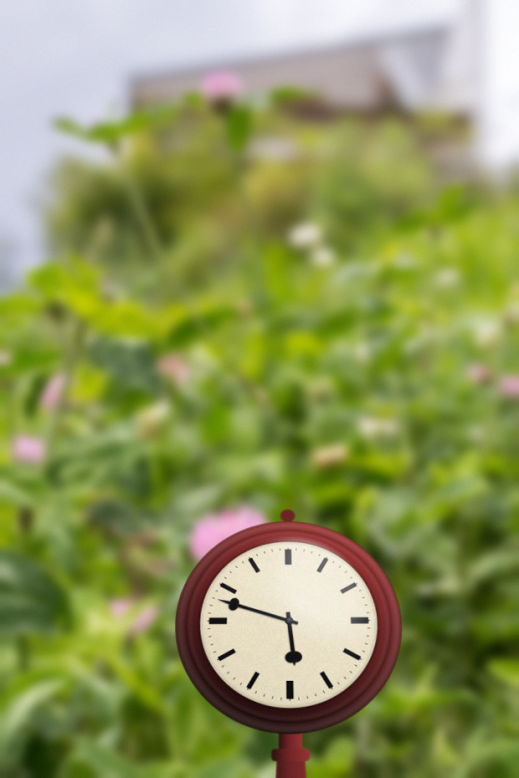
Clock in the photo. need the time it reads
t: 5:48
